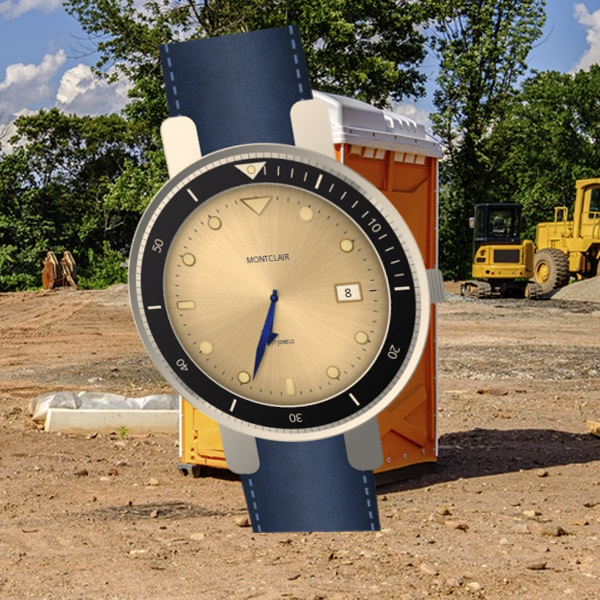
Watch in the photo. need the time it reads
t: 6:34
